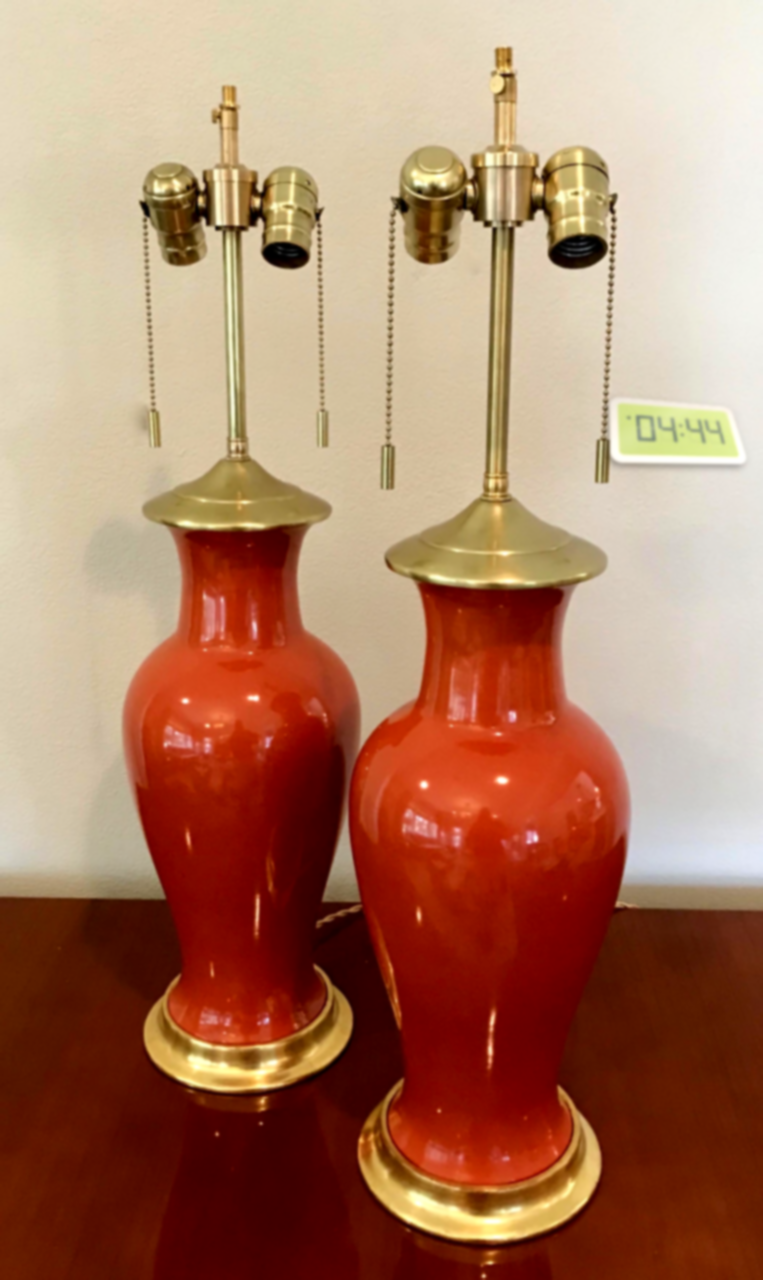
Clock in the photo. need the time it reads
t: 4:44
